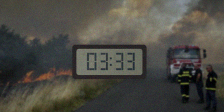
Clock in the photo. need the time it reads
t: 3:33
